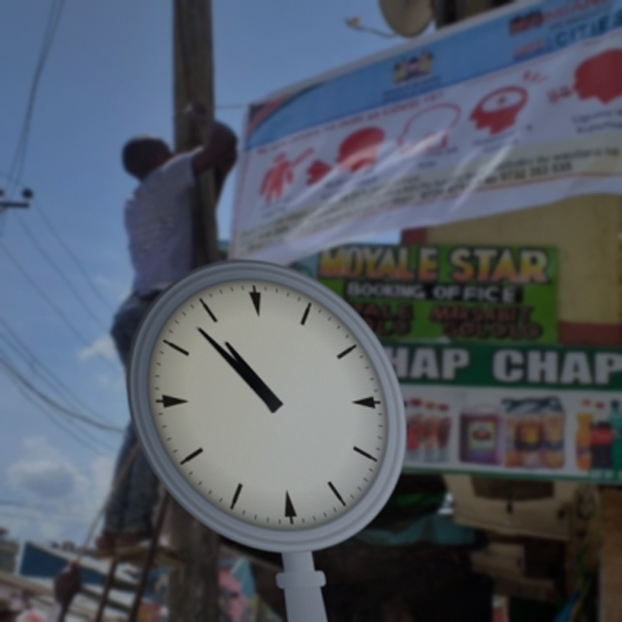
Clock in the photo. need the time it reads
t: 10:53
